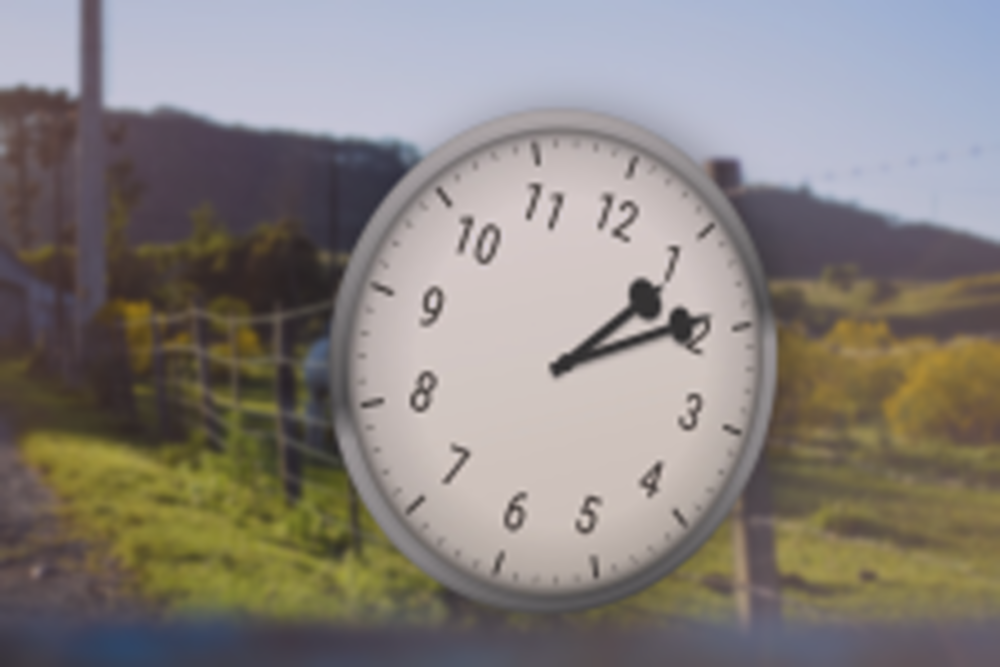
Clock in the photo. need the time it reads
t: 1:09
